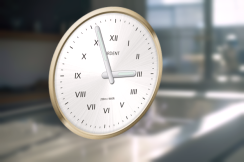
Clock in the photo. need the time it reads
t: 2:56
